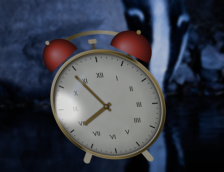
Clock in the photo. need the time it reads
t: 7:54
